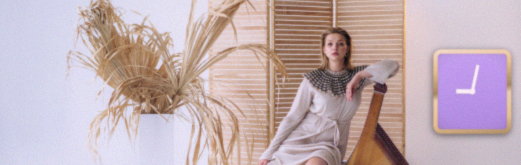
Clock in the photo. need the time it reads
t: 9:02
